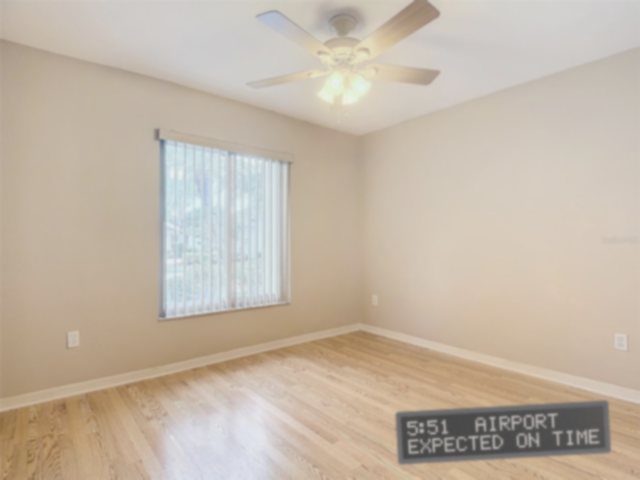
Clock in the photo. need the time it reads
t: 5:51
